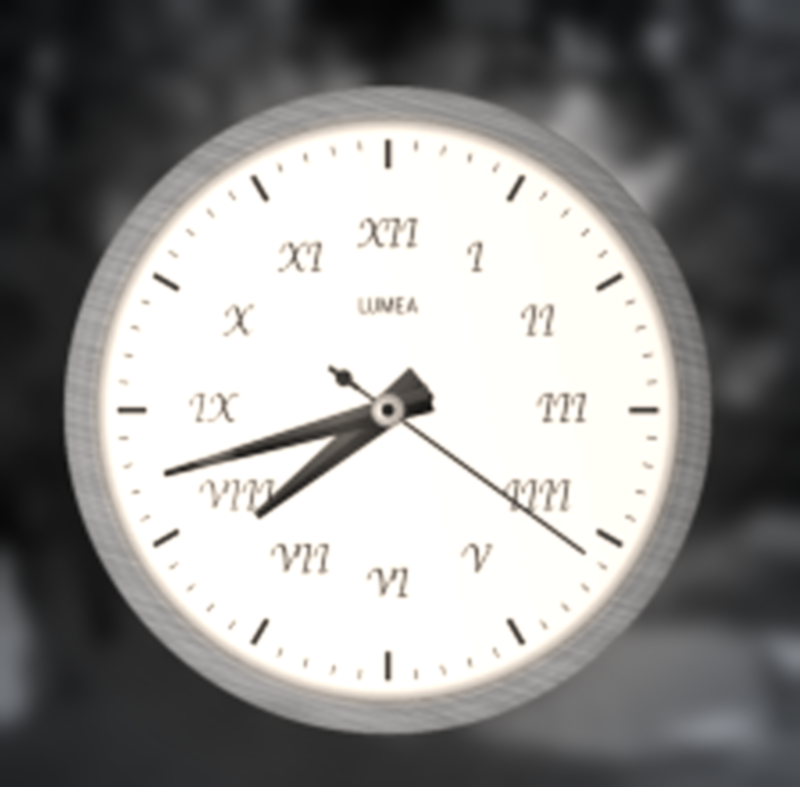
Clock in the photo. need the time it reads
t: 7:42:21
